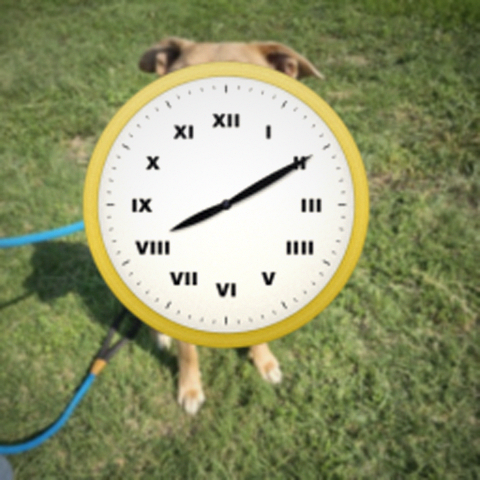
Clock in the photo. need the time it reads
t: 8:10
